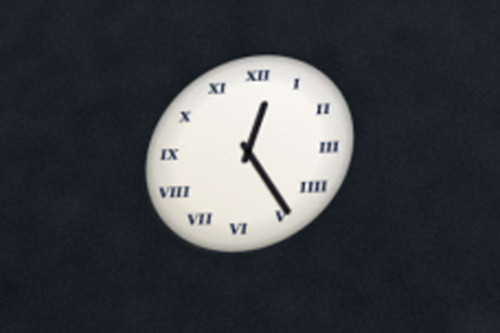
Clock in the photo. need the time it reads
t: 12:24
